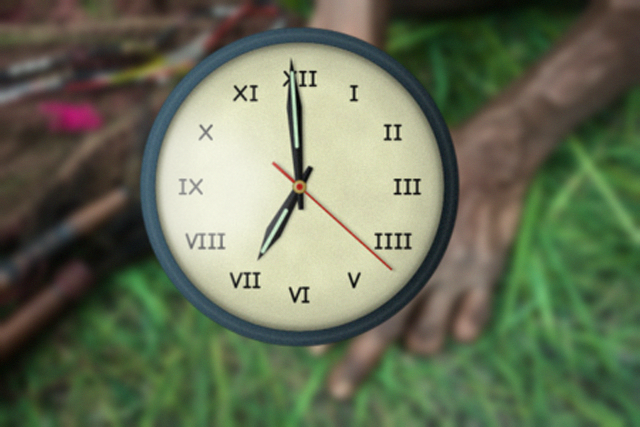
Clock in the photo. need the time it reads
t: 6:59:22
